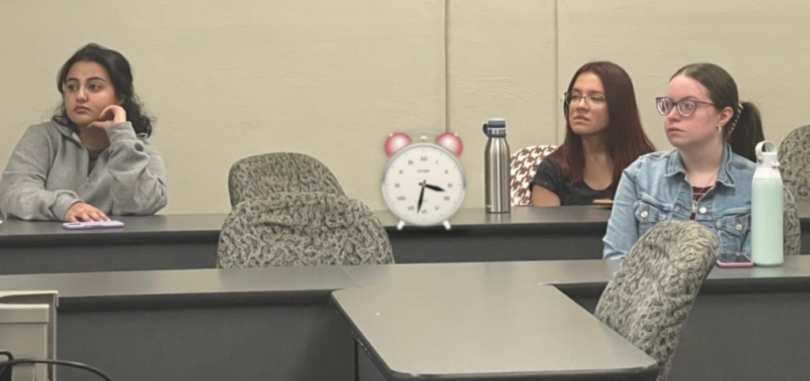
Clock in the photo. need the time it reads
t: 3:32
